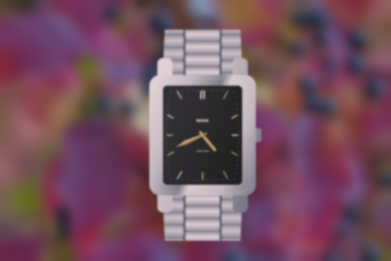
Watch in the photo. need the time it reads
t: 4:41
